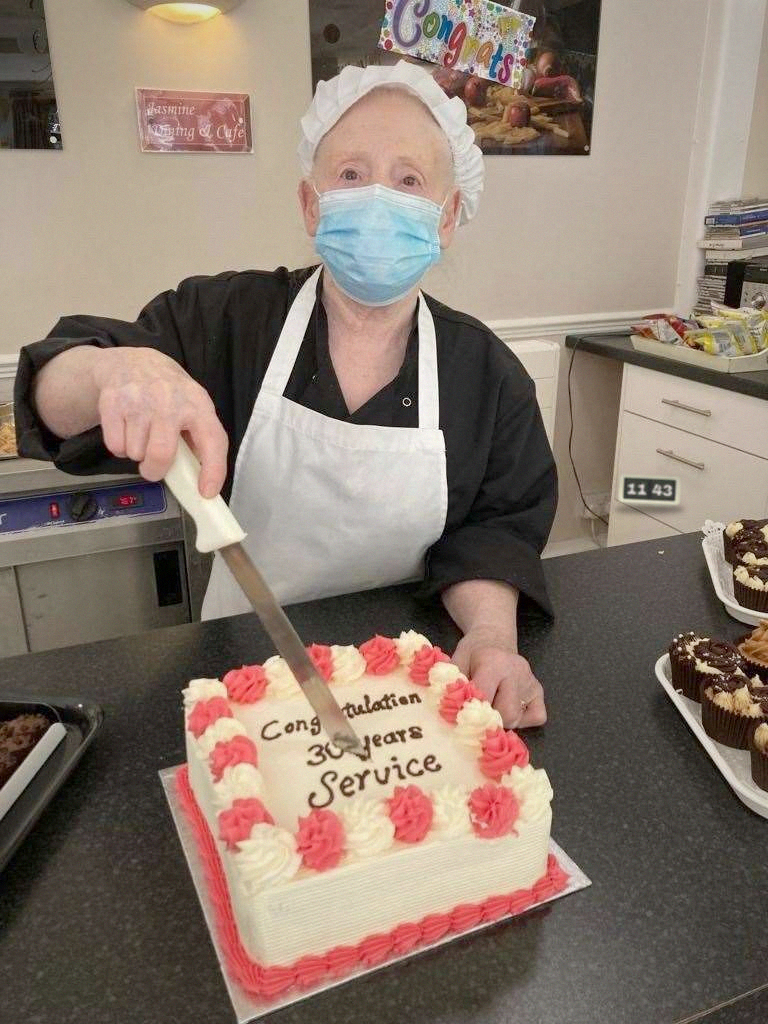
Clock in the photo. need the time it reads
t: 11:43
